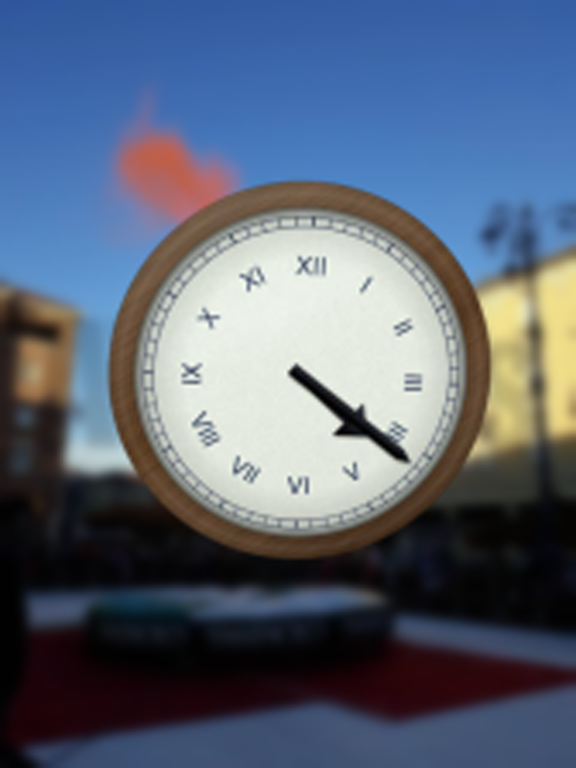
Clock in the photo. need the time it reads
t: 4:21
